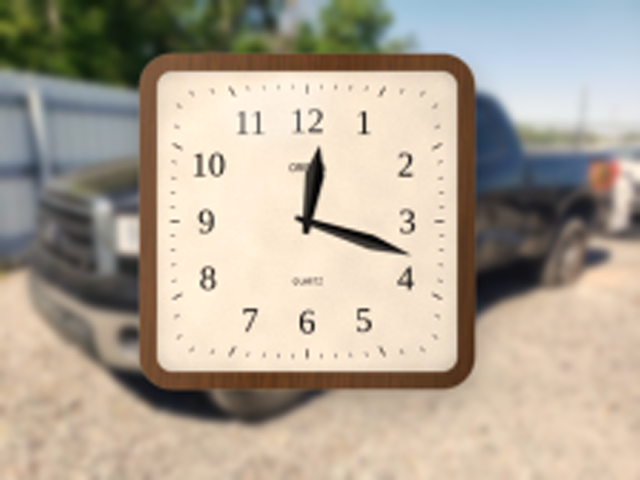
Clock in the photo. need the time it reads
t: 12:18
